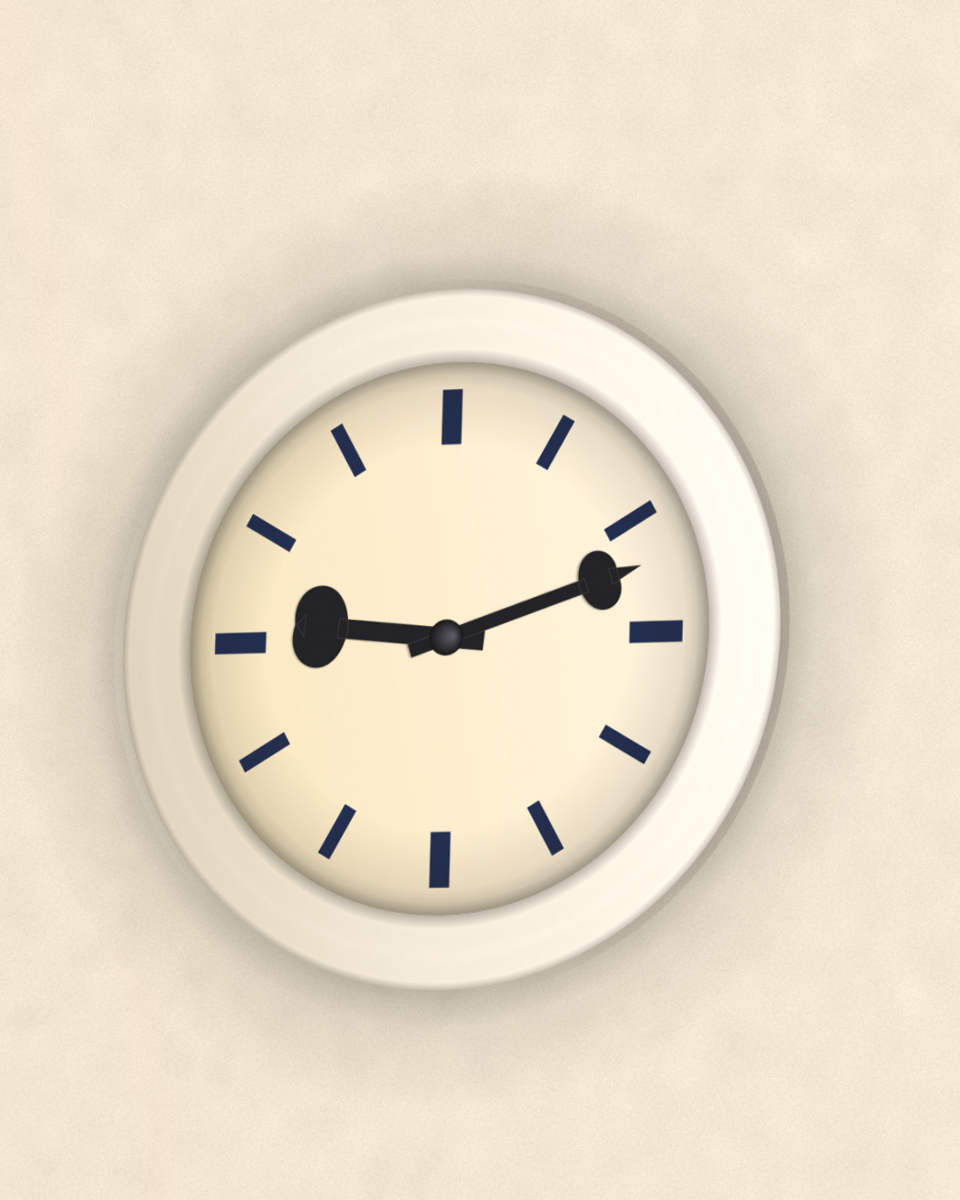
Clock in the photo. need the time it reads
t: 9:12
